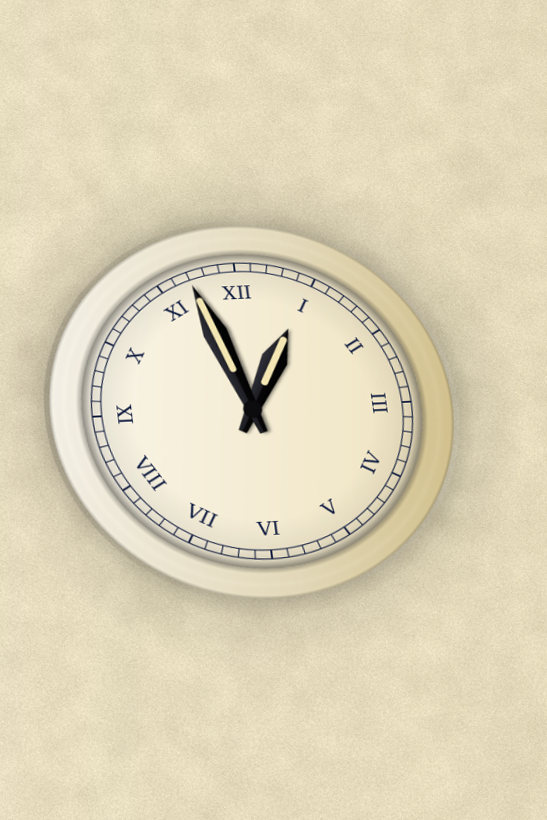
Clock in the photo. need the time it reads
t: 12:57
